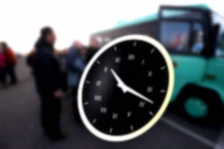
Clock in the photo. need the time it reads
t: 10:18
